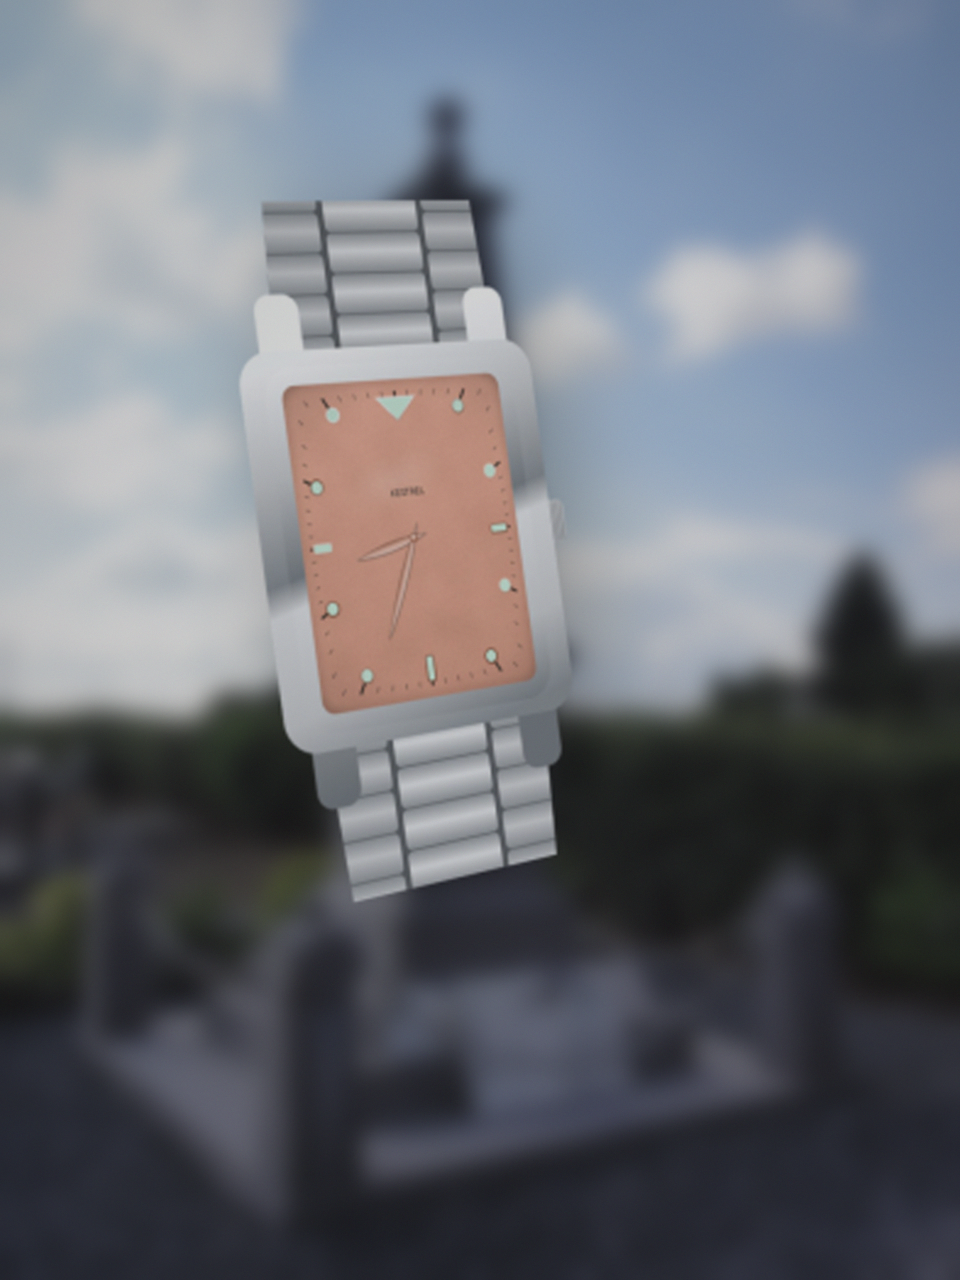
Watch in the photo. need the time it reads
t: 8:34
